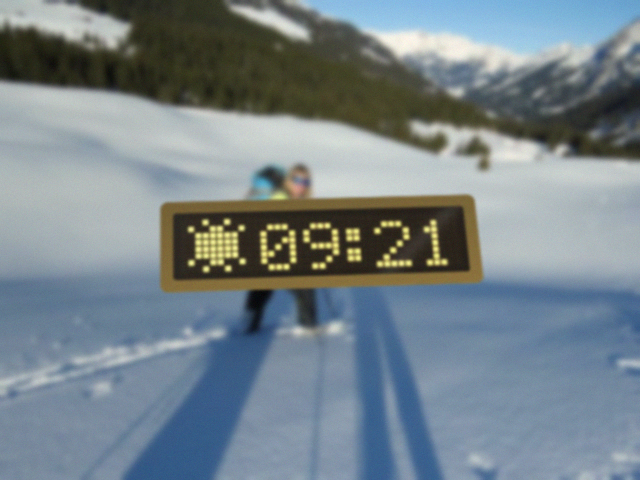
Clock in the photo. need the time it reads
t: 9:21
